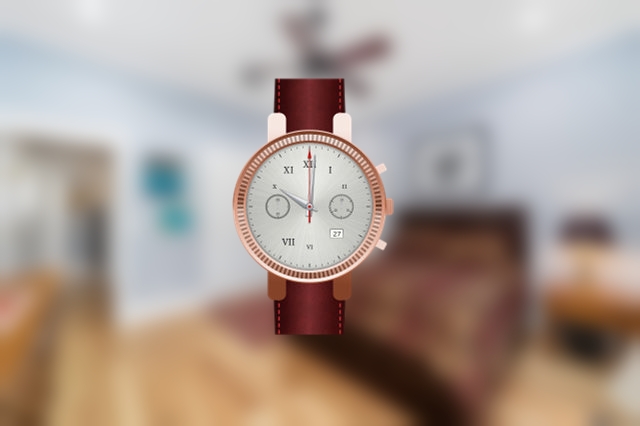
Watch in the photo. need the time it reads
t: 10:01
